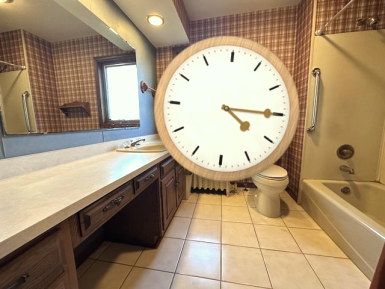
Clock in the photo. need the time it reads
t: 4:15
